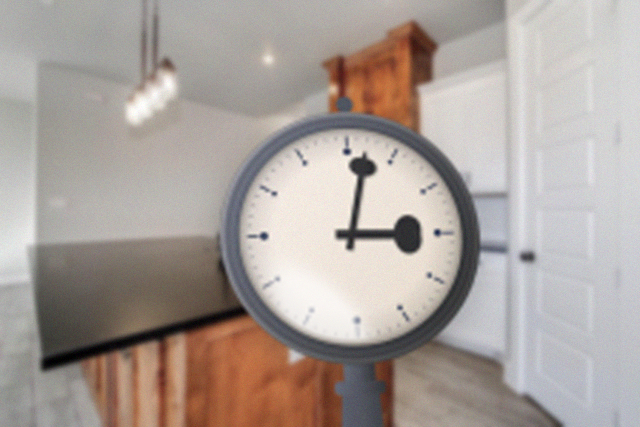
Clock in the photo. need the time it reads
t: 3:02
